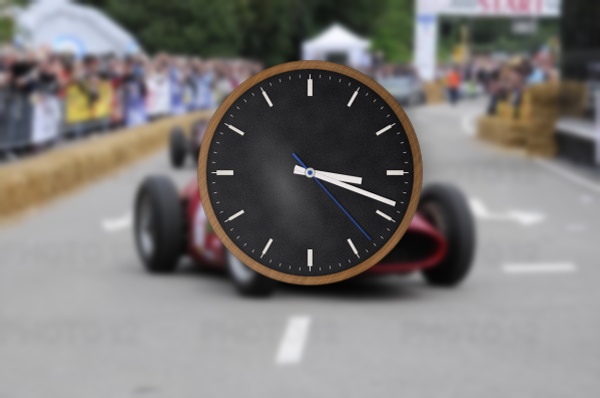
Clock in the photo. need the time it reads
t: 3:18:23
